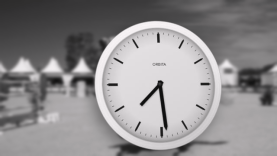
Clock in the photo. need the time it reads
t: 7:29
